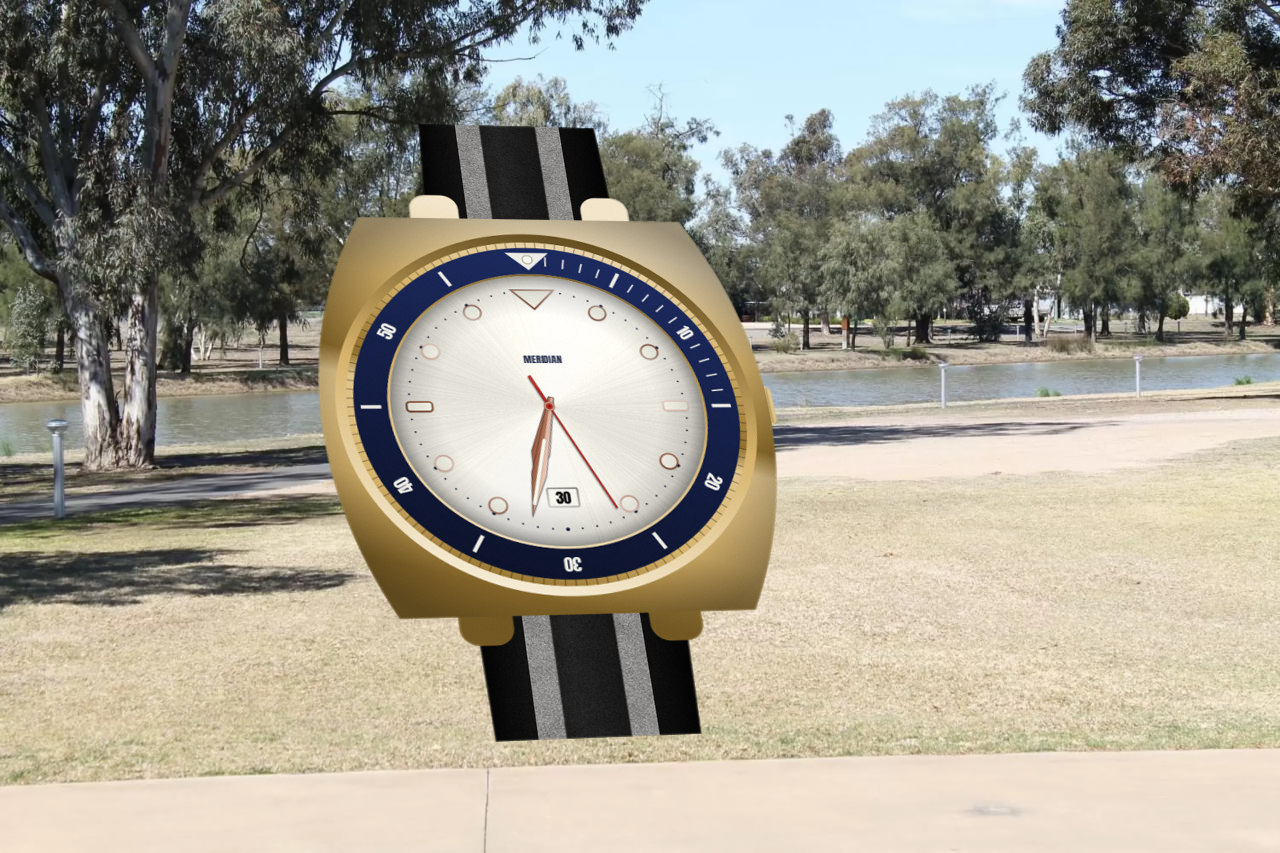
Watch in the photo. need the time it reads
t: 6:32:26
